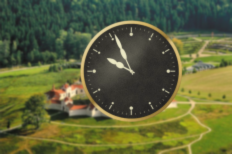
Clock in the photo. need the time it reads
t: 9:56
